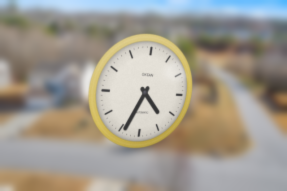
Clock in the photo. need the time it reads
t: 4:34
